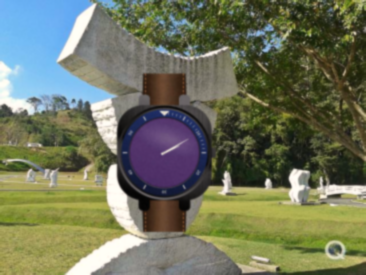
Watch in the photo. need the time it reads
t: 2:10
